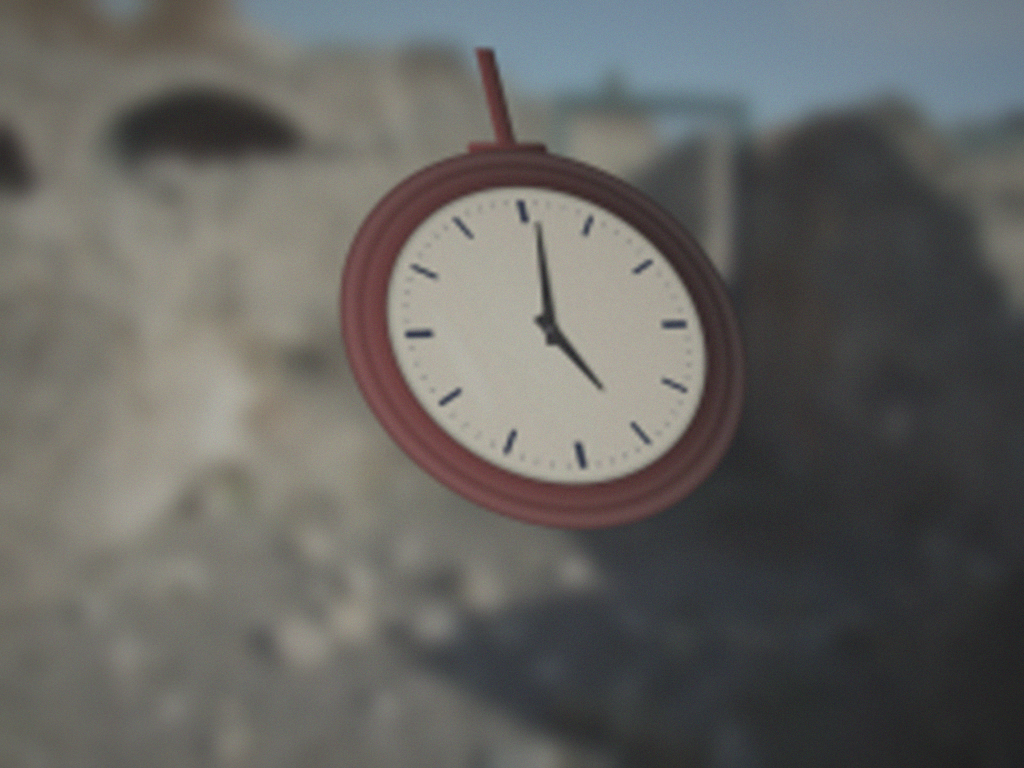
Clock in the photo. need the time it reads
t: 5:01
